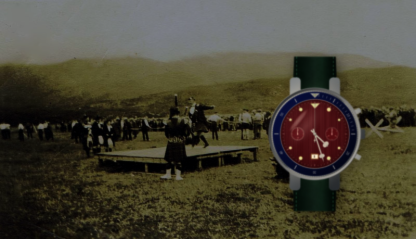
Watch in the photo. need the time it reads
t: 4:27
